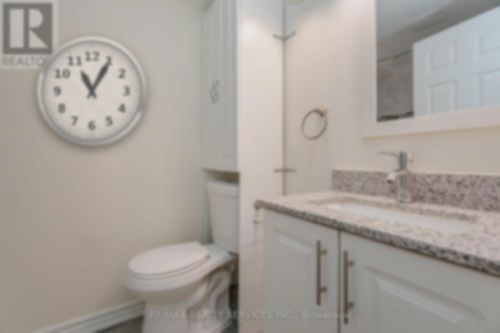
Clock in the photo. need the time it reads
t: 11:05
